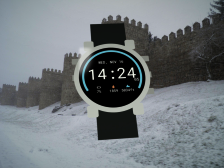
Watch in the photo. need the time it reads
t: 14:24
